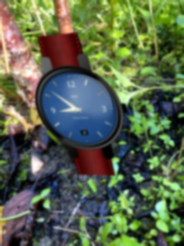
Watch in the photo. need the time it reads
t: 8:52
